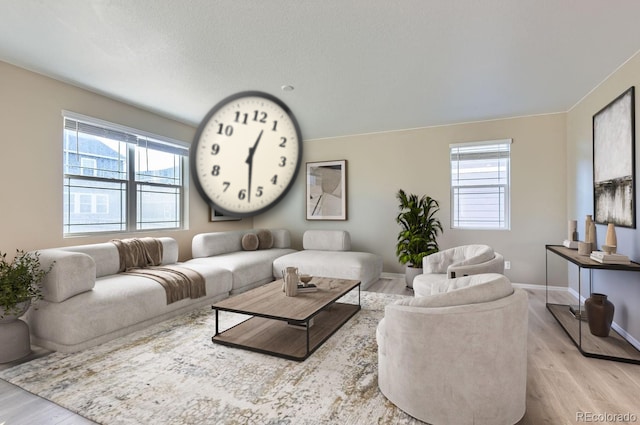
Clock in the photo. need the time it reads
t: 12:28
